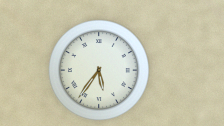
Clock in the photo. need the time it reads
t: 5:36
